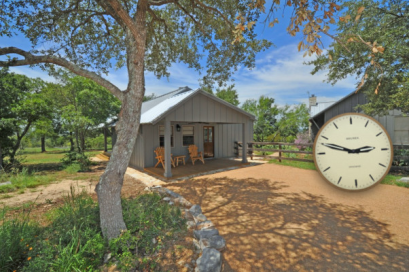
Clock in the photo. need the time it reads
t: 2:48
